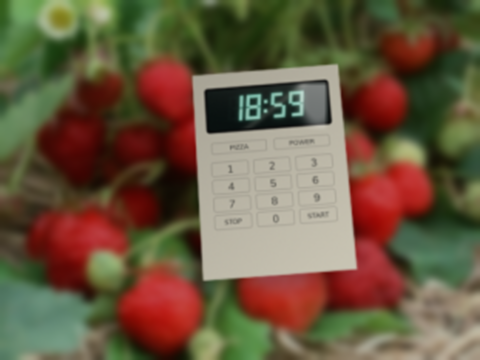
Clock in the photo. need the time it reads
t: 18:59
